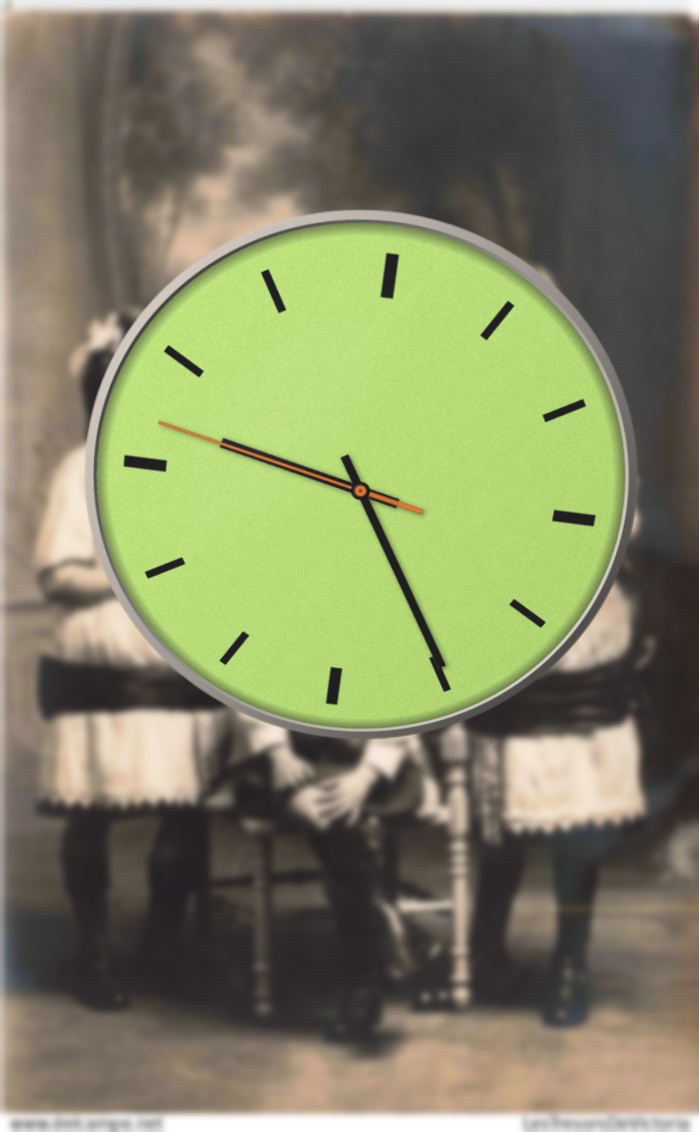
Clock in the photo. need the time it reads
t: 9:24:47
